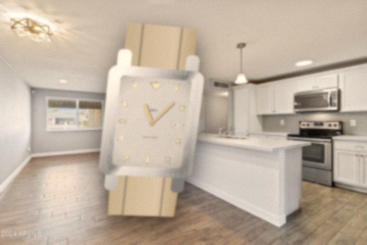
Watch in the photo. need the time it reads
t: 11:07
